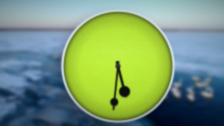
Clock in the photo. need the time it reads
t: 5:31
